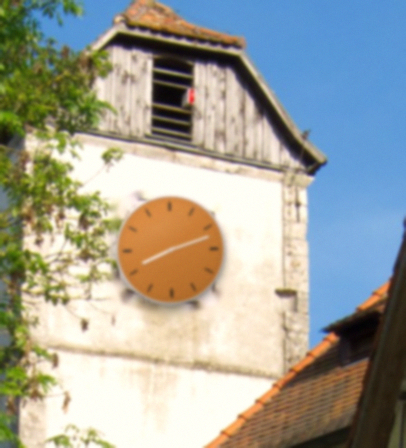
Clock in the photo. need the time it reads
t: 8:12
